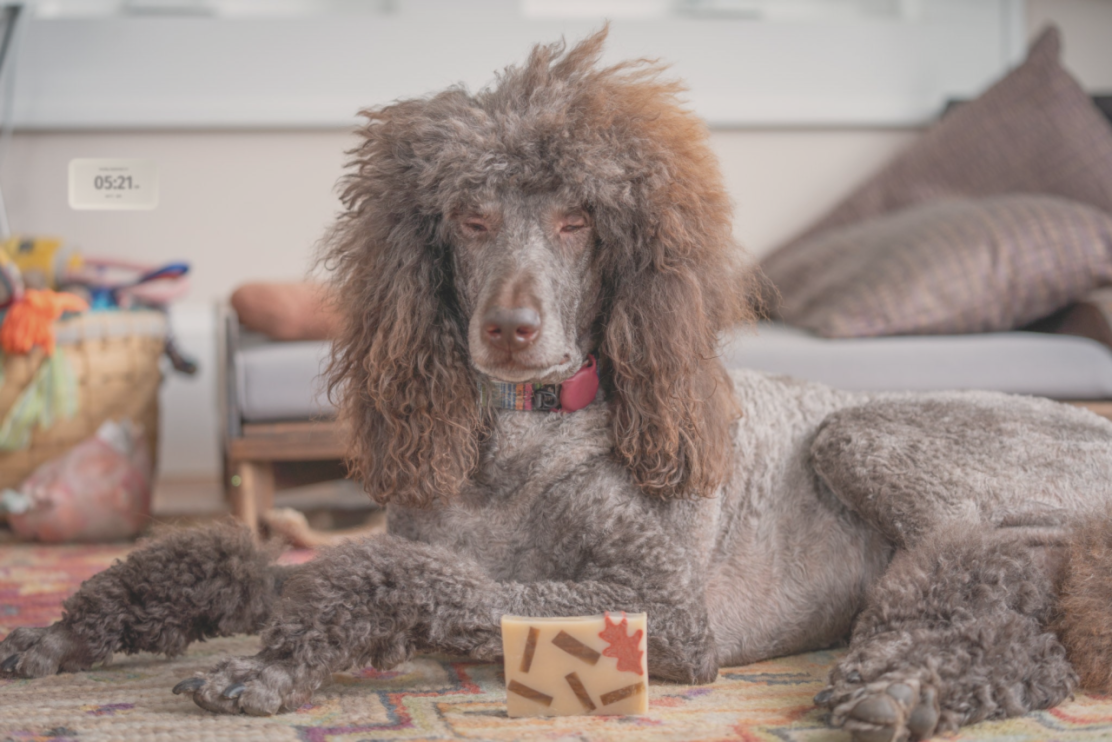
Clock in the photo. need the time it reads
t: 5:21
